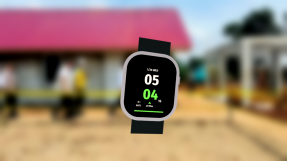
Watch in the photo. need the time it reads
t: 5:04
